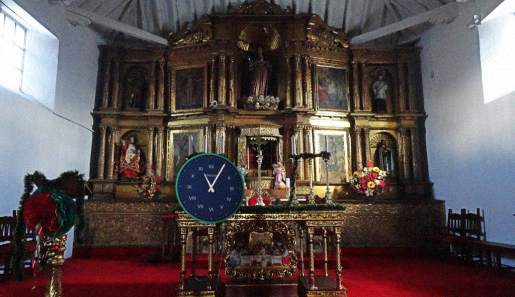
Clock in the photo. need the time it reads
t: 11:05
